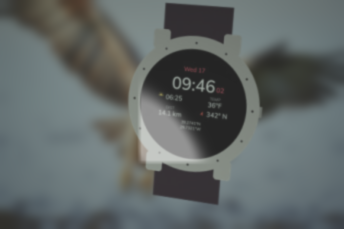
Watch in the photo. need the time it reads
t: 9:46
